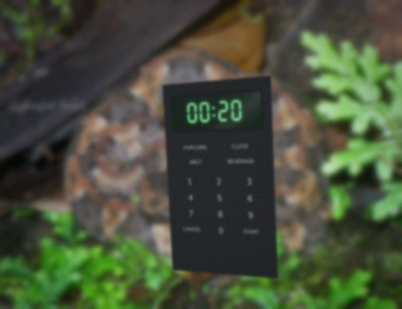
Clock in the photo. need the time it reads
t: 0:20
